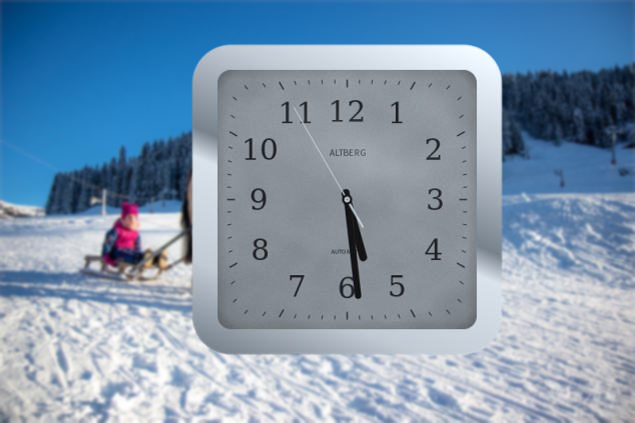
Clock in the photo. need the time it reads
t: 5:28:55
